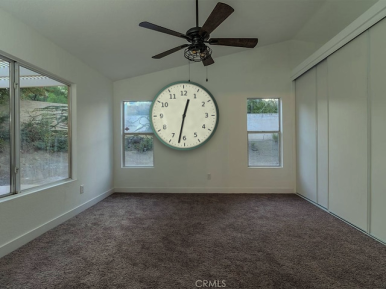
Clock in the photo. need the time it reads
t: 12:32
